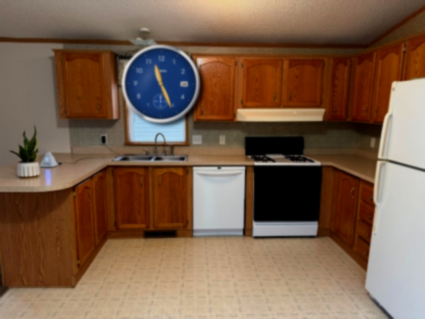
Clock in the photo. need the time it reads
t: 11:26
